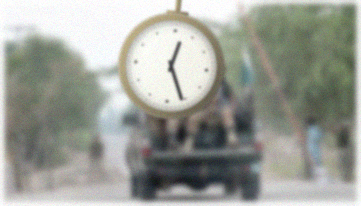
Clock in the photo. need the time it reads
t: 12:26
